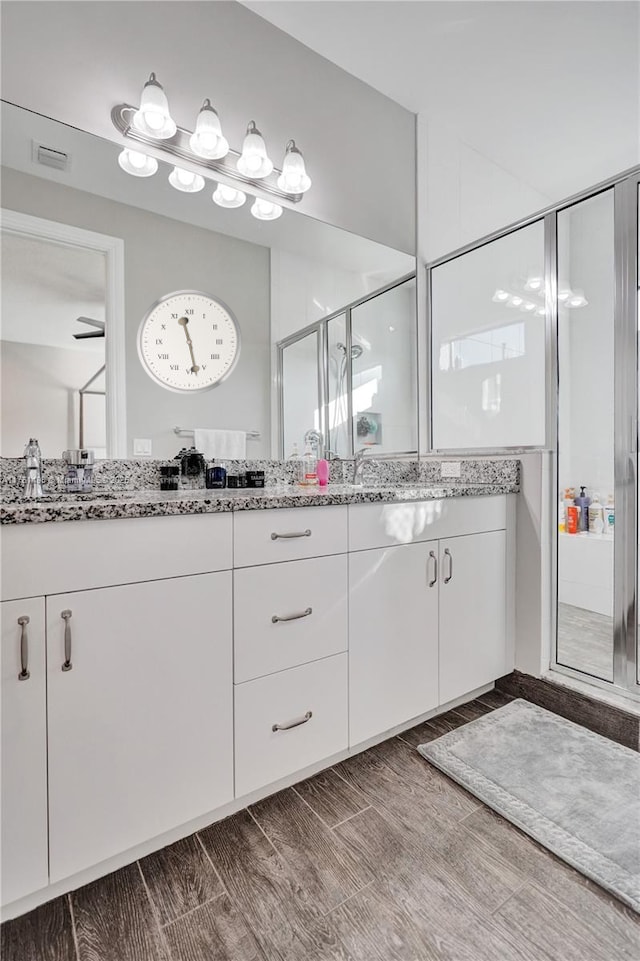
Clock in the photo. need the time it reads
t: 11:28
